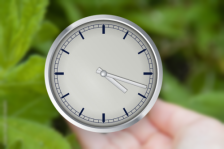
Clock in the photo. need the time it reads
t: 4:18
